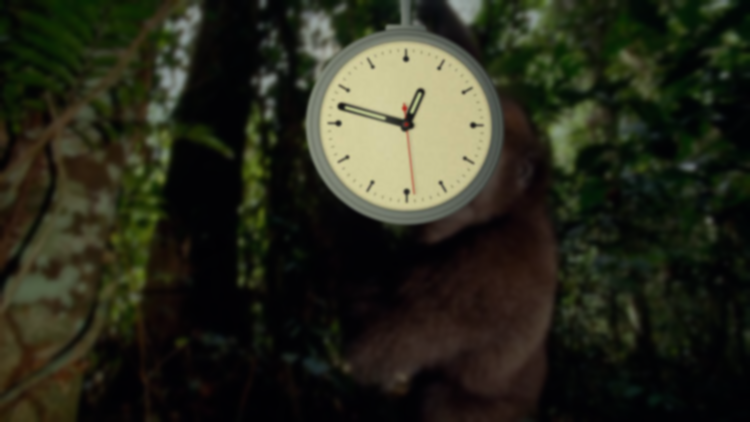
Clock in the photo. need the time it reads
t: 12:47:29
